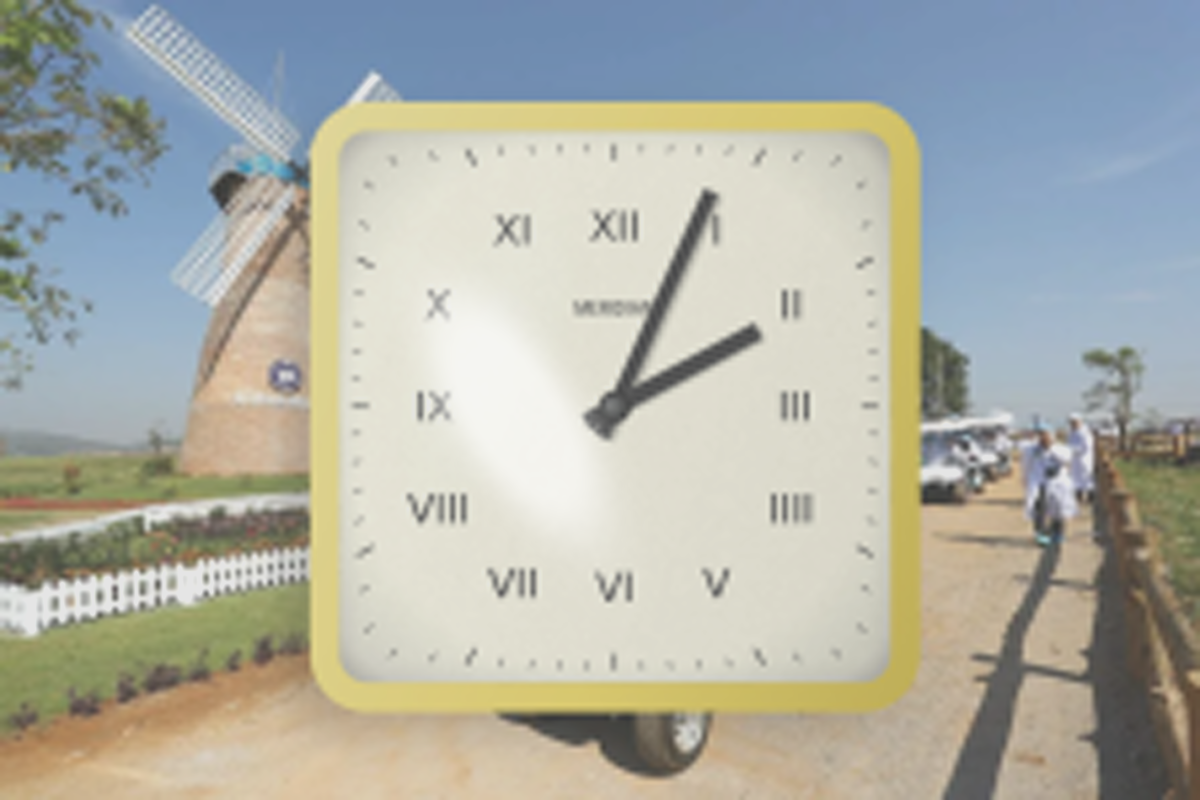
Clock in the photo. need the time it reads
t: 2:04
